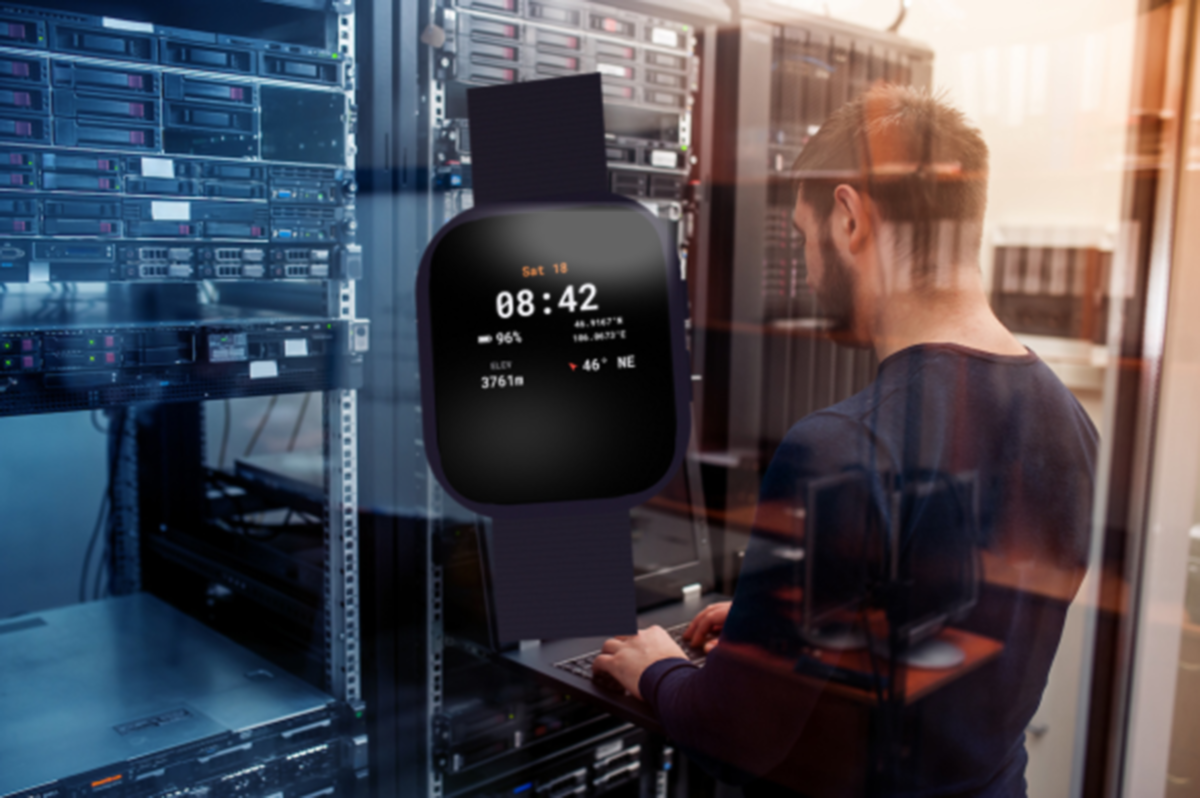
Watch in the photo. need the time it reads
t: 8:42
